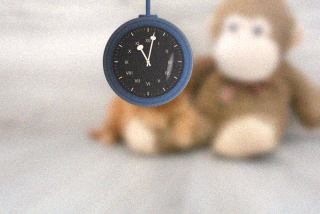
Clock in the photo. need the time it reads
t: 11:02
